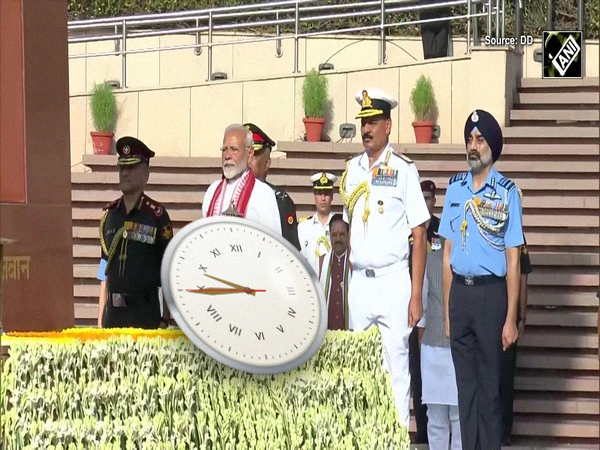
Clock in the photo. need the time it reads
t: 9:44:45
